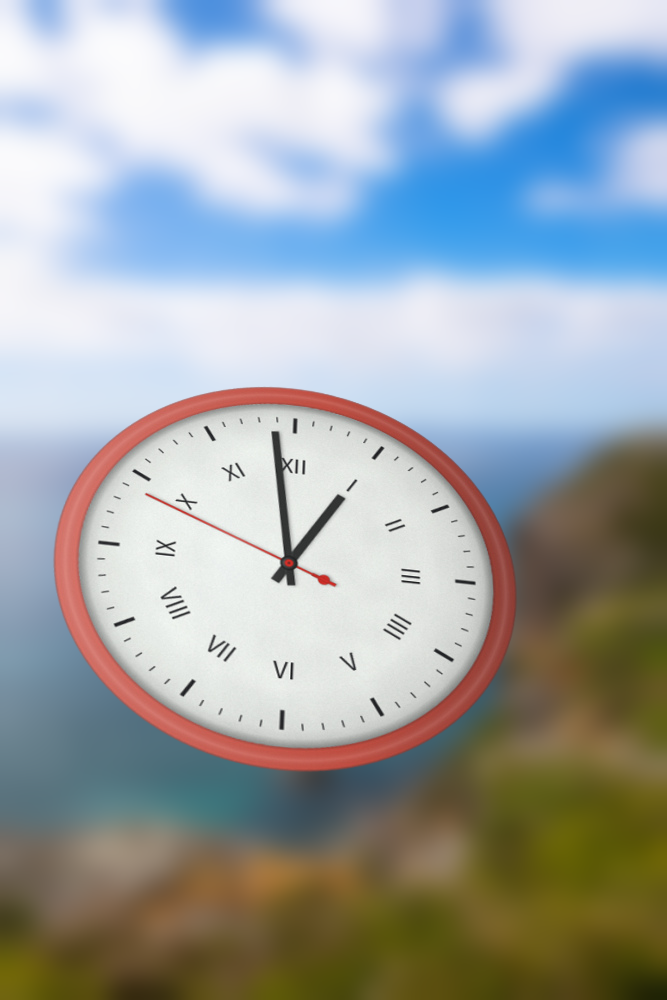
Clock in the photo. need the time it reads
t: 12:58:49
